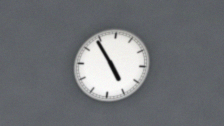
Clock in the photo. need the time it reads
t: 4:54
